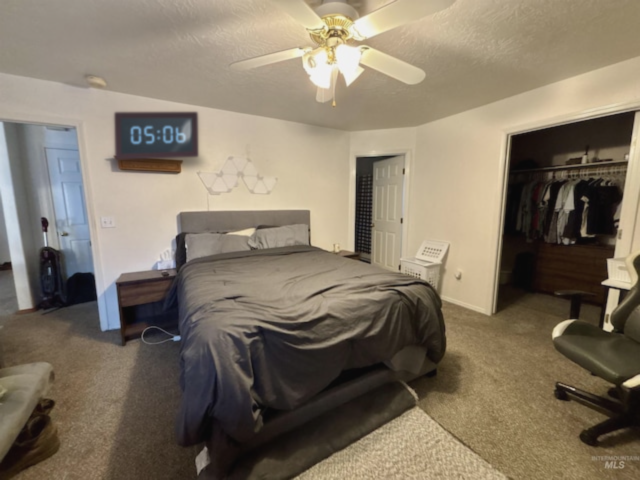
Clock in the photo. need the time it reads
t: 5:06
